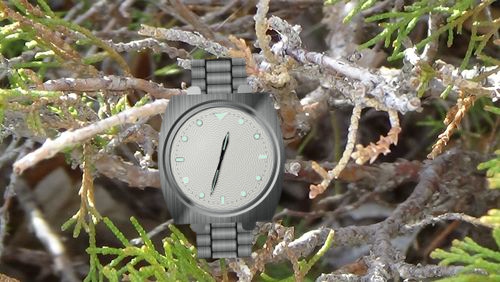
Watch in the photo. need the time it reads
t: 12:33
